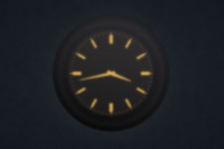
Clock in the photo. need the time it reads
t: 3:43
